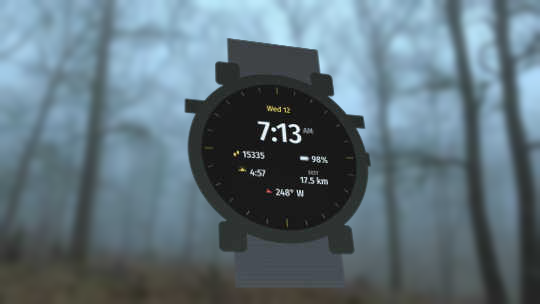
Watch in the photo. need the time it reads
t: 7:13
